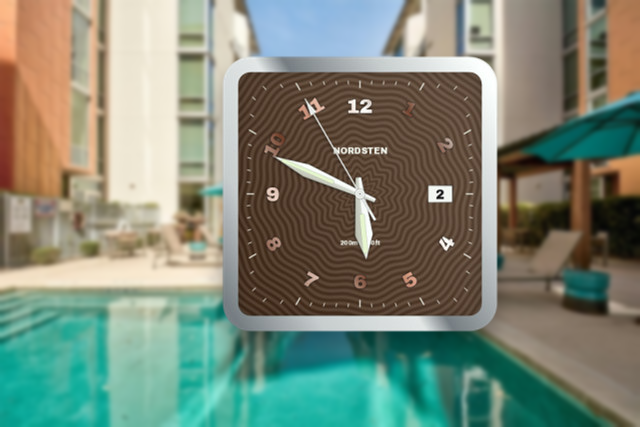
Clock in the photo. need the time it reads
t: 5:48:55
